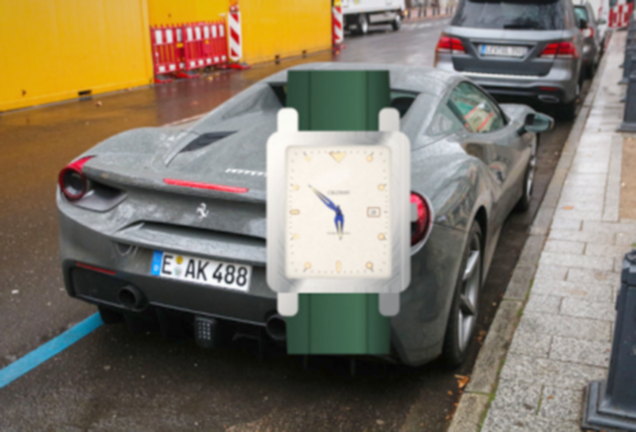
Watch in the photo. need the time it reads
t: 5:52
